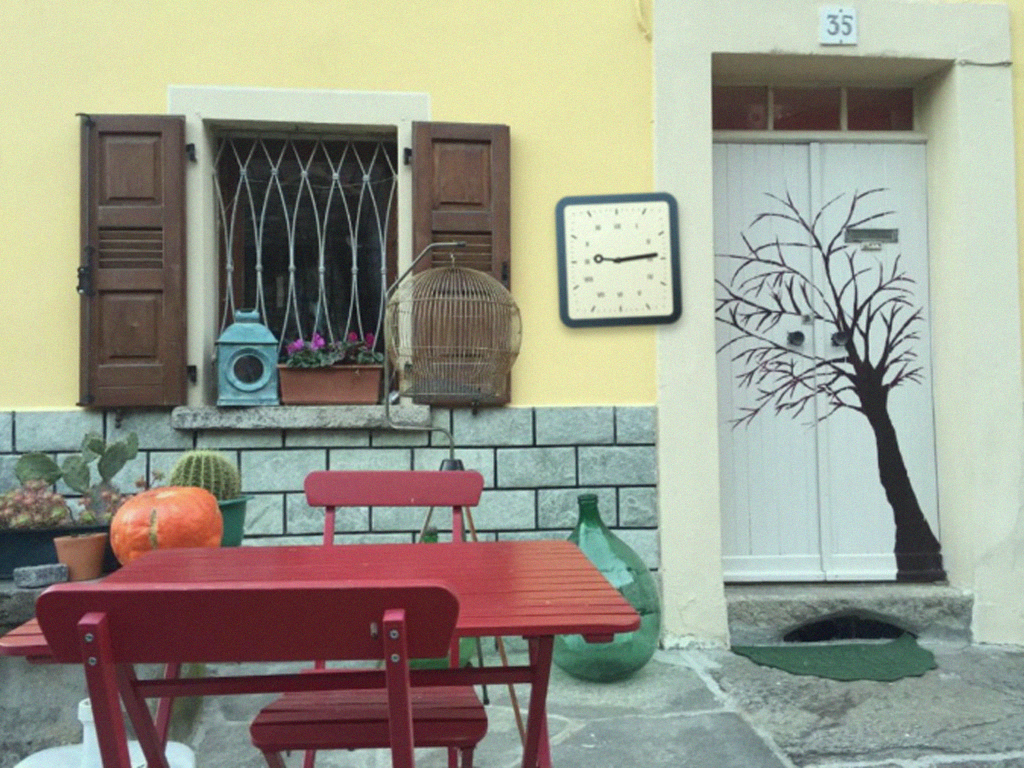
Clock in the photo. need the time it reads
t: 9:14
